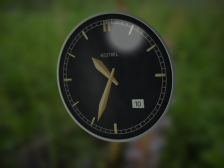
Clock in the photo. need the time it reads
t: 10:34
